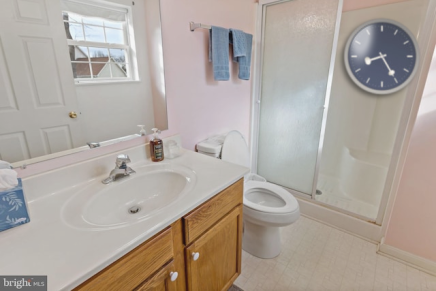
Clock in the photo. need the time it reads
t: 8:25
